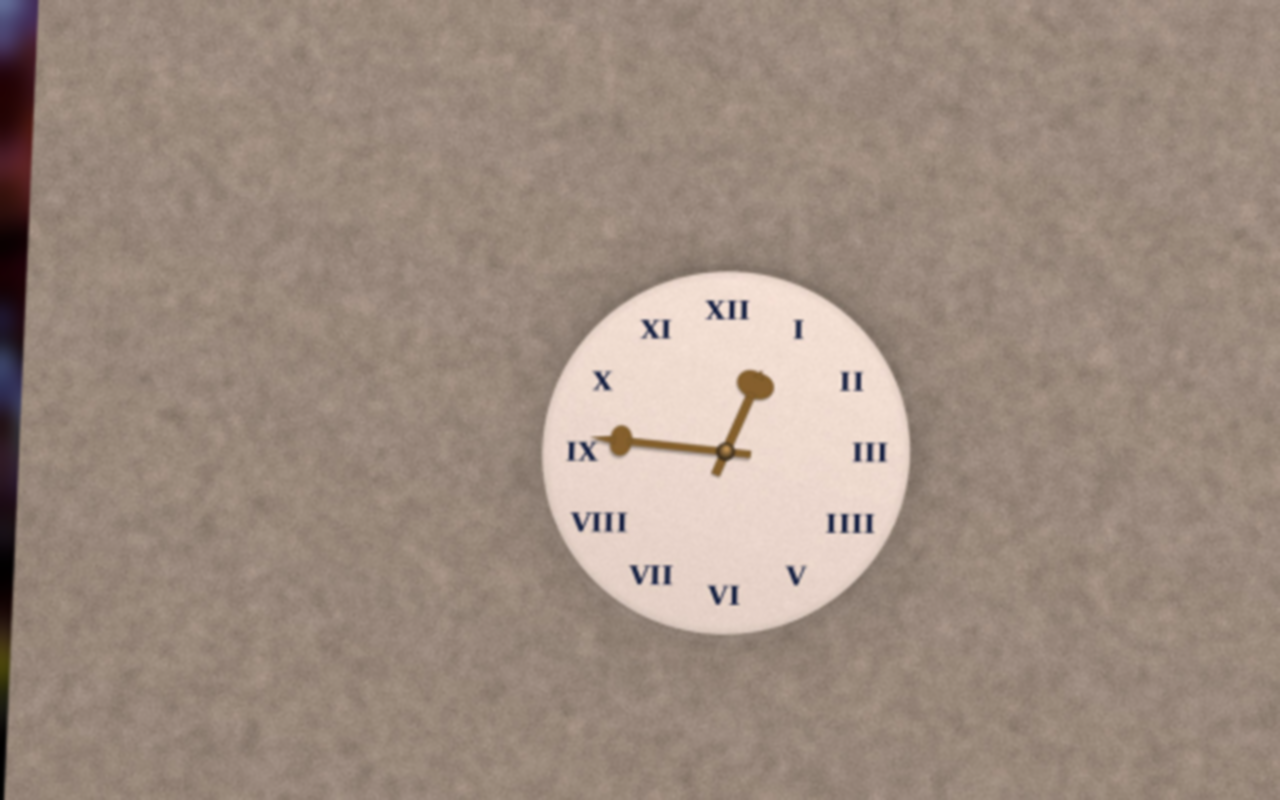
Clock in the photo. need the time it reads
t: 12:46
